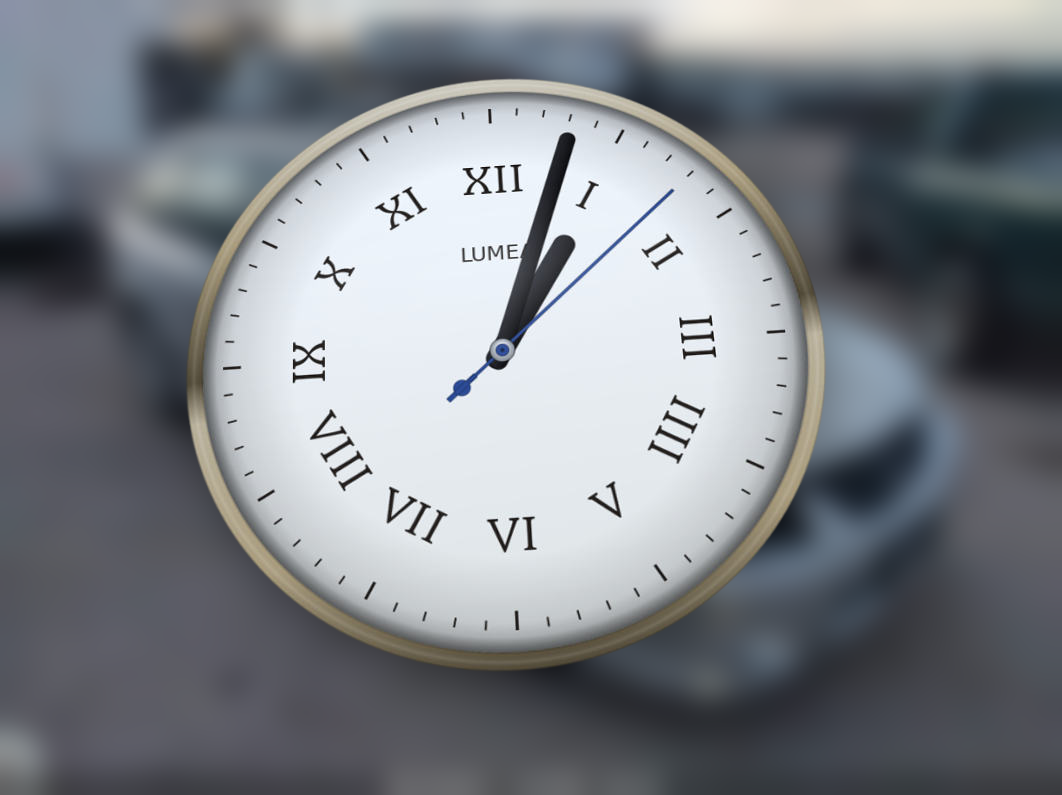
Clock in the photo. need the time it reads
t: 1:03:08
